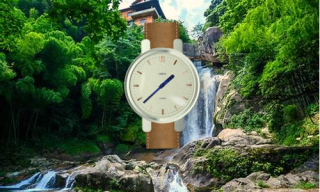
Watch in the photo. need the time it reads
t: 1:38
